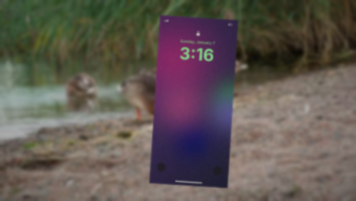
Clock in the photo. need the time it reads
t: 3:16
